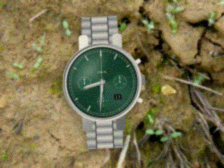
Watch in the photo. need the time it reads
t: 8:31
